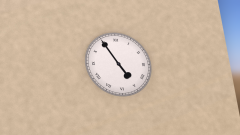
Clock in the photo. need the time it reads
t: 4:55
